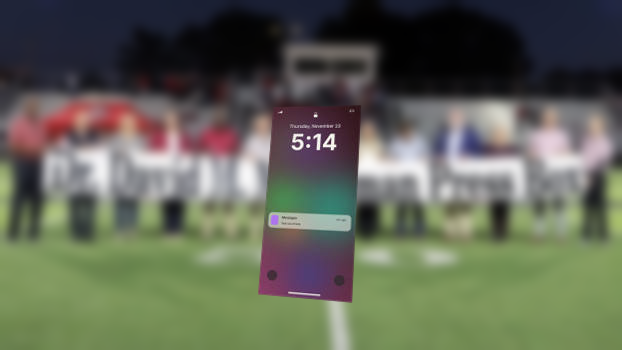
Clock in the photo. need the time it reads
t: 5:14
